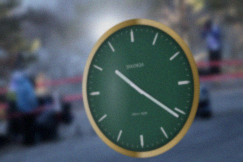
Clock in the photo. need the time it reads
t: 10:21
